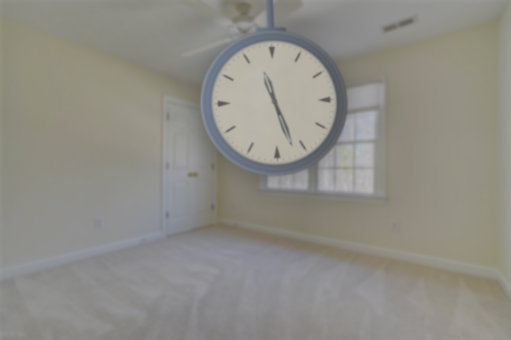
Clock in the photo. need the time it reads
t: 11:27
